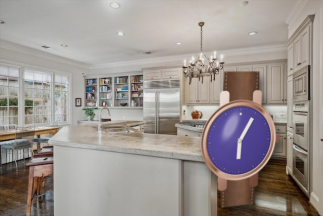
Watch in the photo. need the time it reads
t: 6:05
